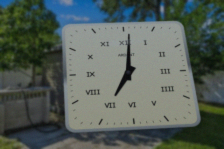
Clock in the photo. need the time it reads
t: 7:01
